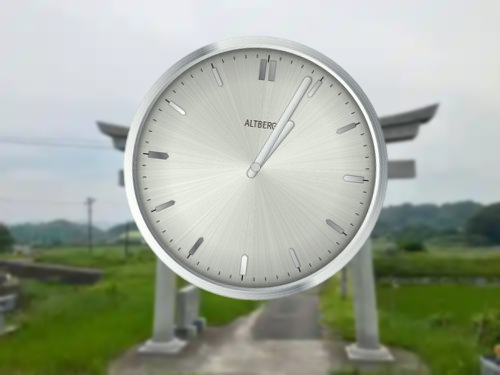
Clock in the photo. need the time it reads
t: 1:04
